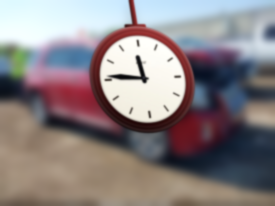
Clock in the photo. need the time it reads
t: 11:46
